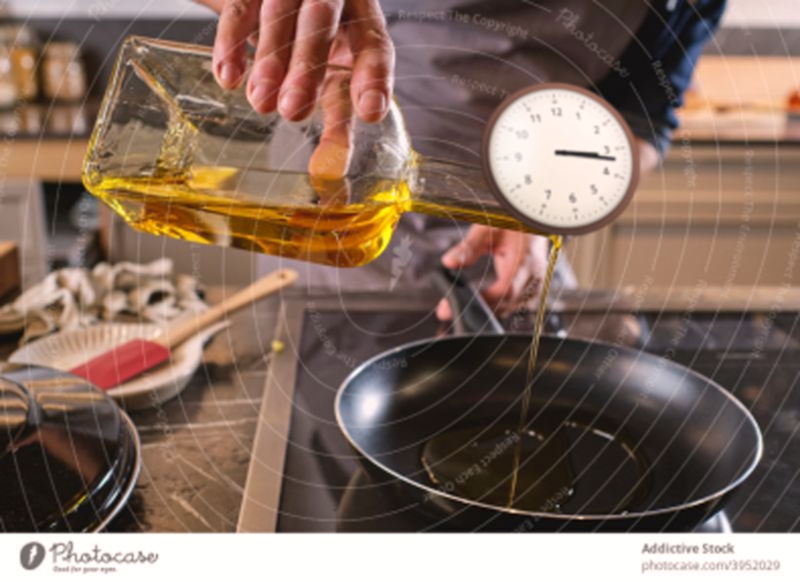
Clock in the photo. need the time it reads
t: 3:17
